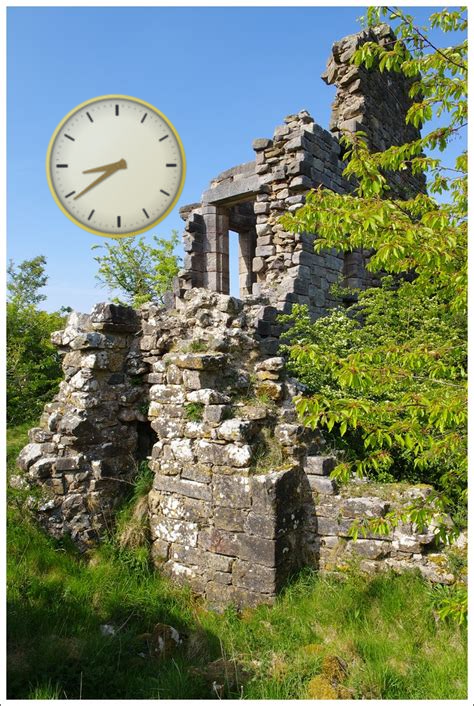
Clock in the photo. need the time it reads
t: 8:39
